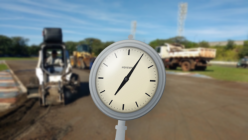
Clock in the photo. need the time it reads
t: 7:05
